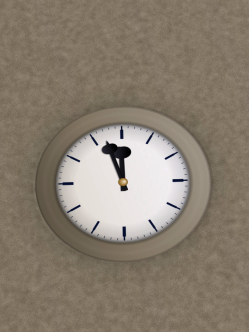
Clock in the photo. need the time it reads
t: 11:57
